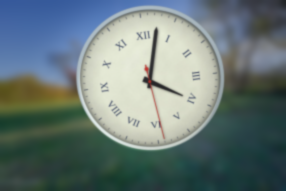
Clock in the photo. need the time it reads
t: 4:02:29
